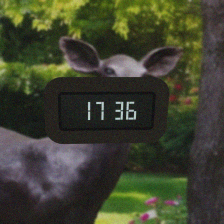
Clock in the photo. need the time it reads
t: 17:36
